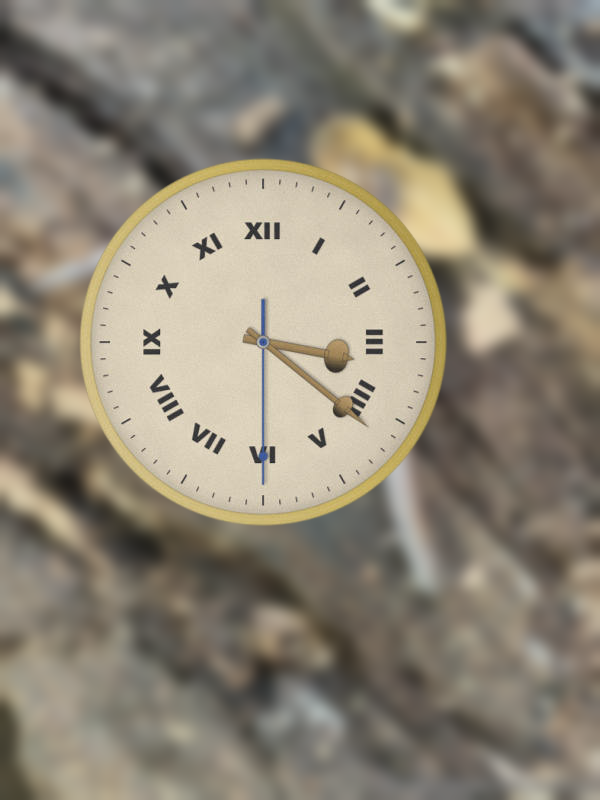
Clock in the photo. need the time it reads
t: 3:21:30
